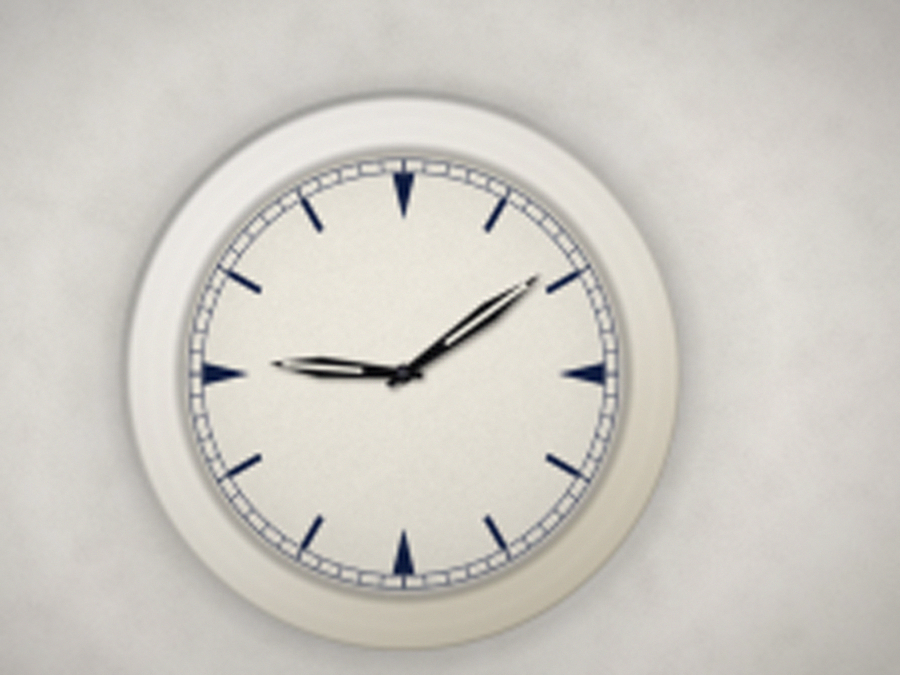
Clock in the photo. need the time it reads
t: 9:09
